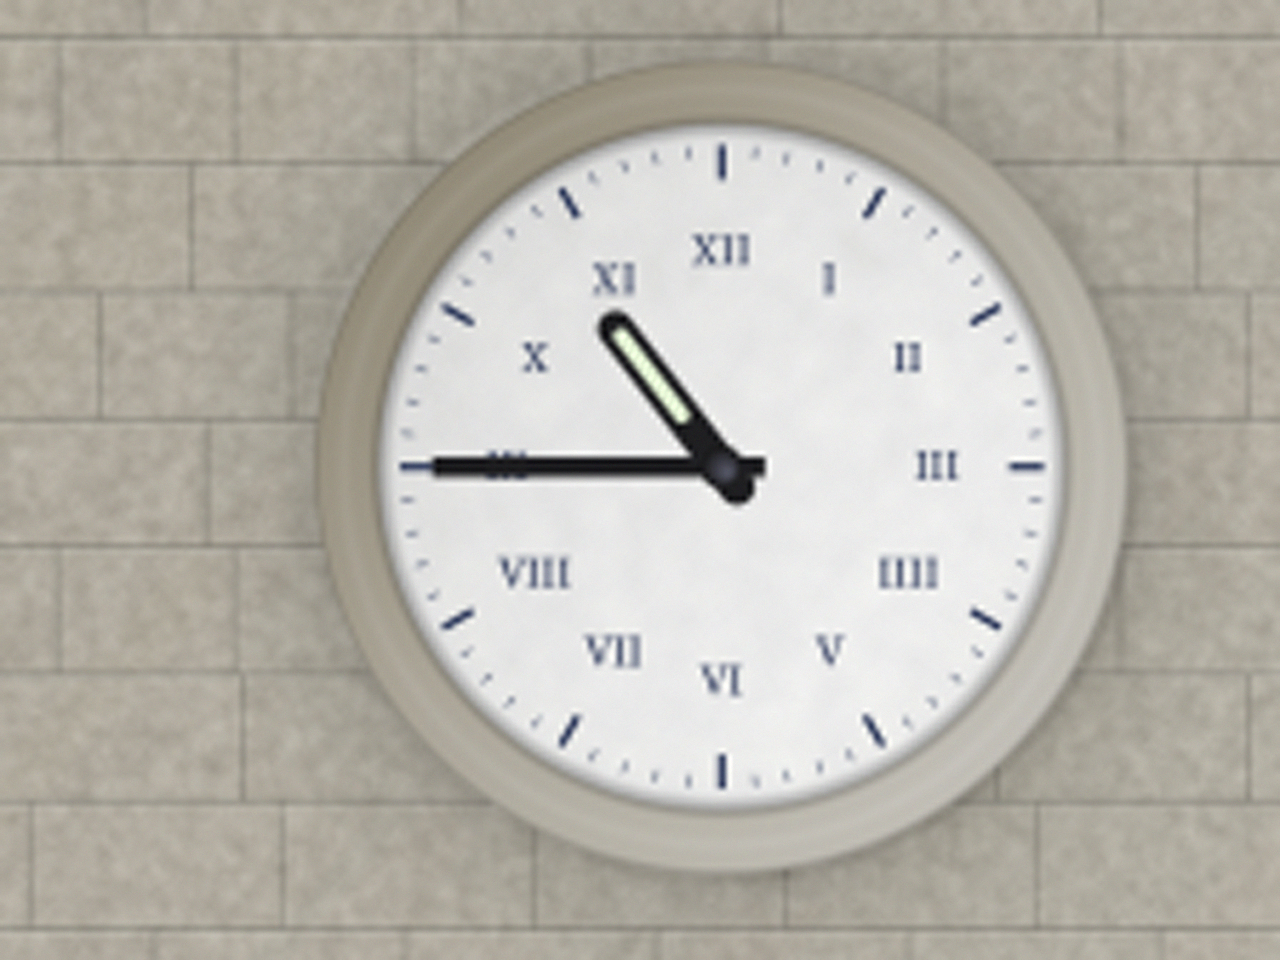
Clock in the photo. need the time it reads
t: 10:45
